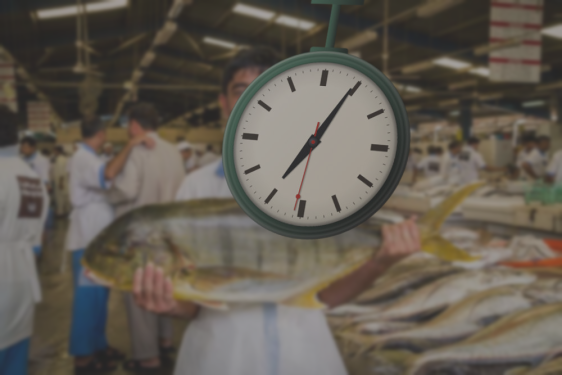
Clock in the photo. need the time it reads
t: 7:04:31
